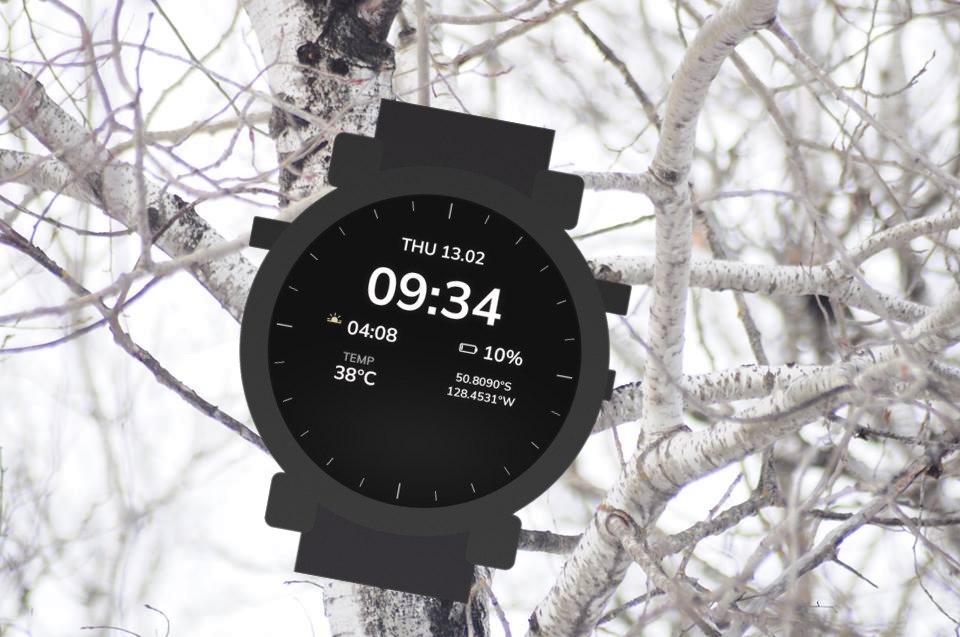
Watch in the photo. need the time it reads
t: 9:34
